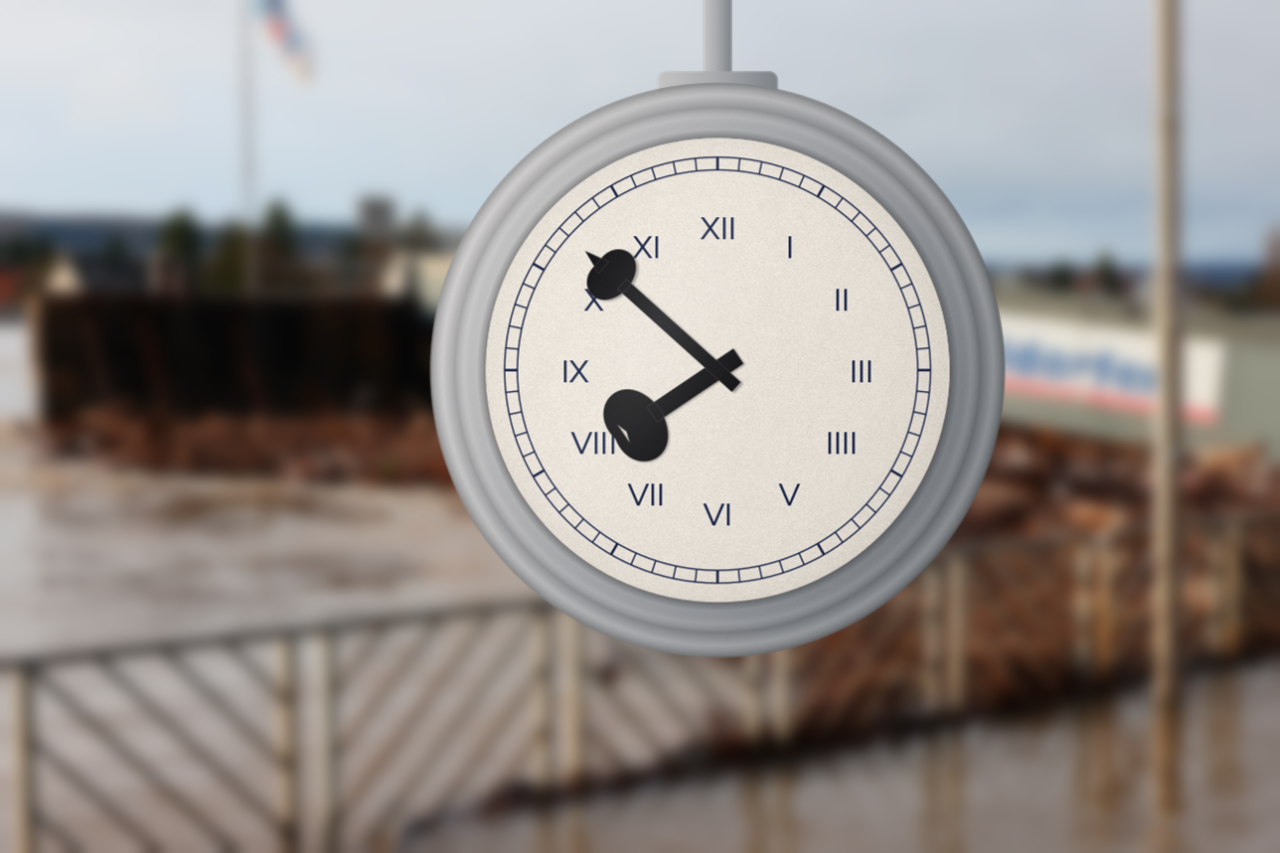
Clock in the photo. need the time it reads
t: 7:52
